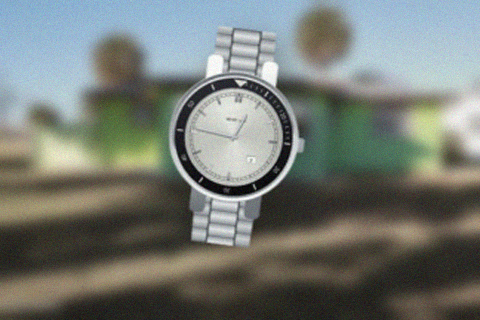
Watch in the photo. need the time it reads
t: 12:46
